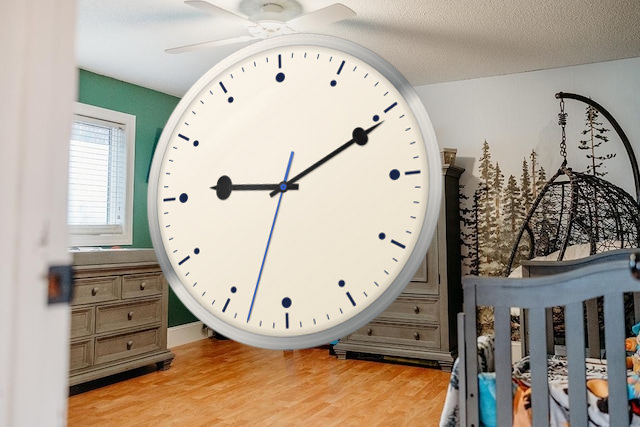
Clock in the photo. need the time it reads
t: 9:10:33
